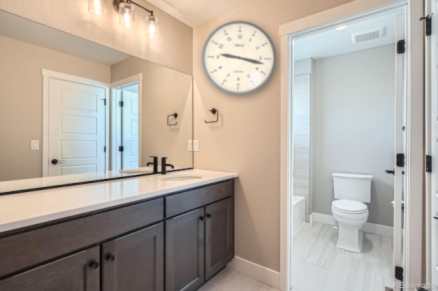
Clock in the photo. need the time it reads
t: 9:17
